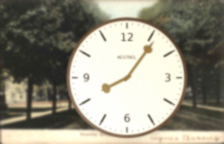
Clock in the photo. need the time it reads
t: 8:06
